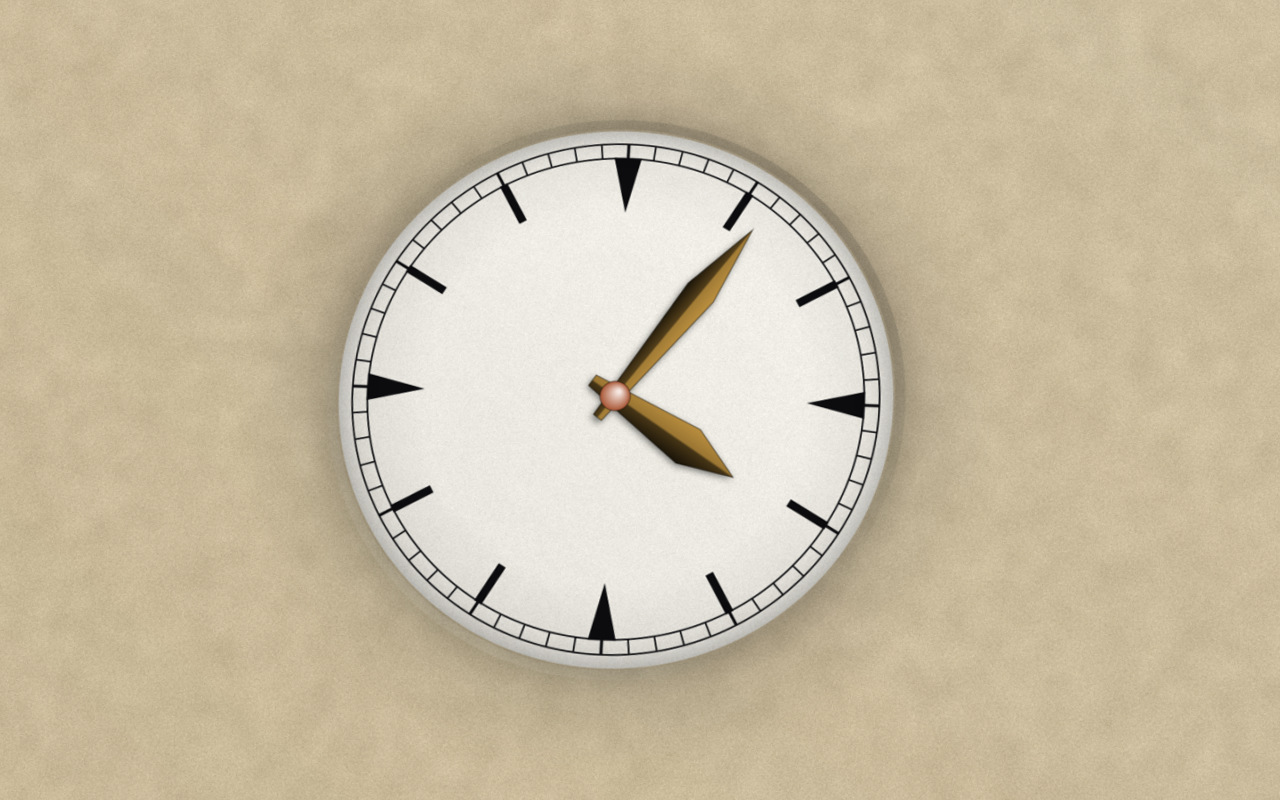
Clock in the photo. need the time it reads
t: 4:06
